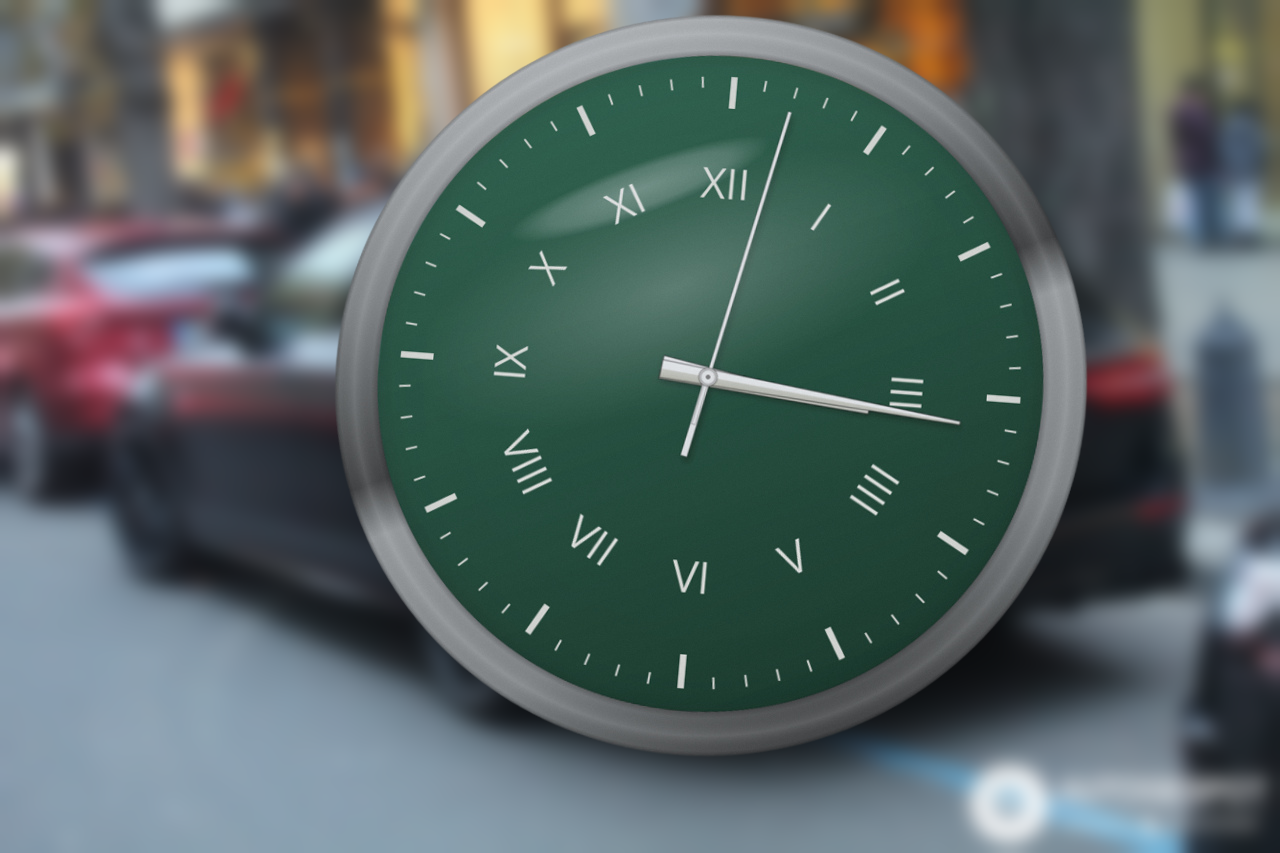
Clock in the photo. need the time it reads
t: 3:16:02
